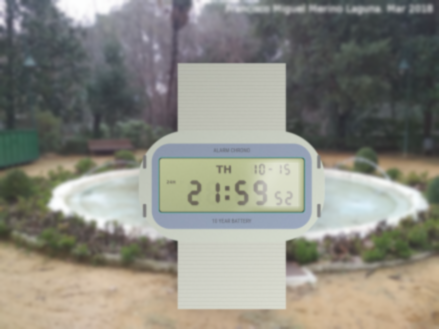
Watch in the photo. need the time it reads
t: 21:59:52
